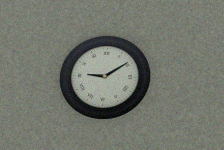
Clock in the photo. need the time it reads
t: 9:09
